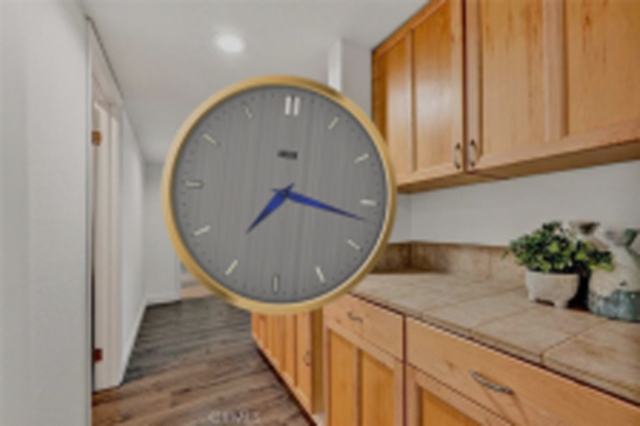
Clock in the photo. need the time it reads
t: 7:17
